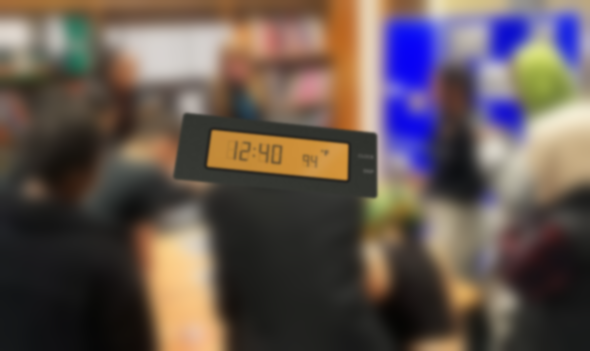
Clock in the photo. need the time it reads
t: 12:40
